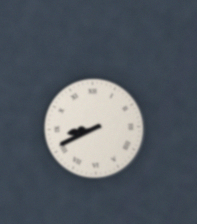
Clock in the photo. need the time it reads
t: 8:41
